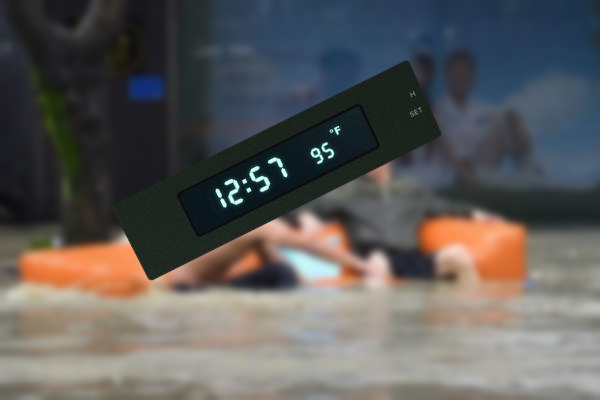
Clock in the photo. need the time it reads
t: 12:57
